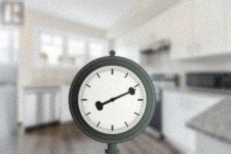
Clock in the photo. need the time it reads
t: 8:11
